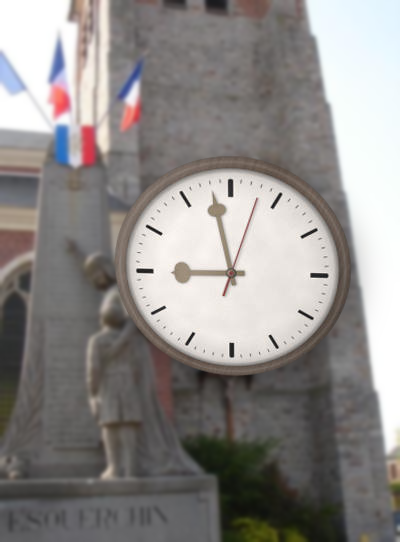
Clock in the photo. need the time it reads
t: 8:58:03
